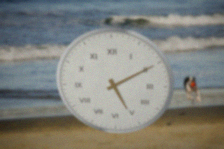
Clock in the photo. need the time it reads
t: 5:10
